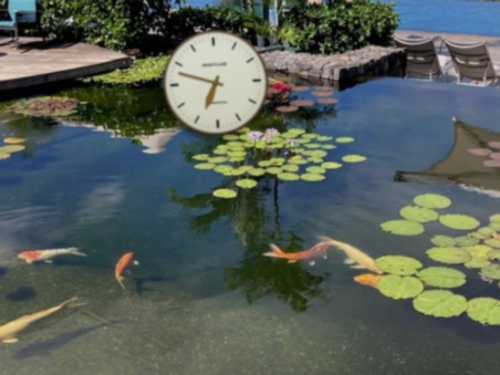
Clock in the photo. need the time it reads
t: 6:48
